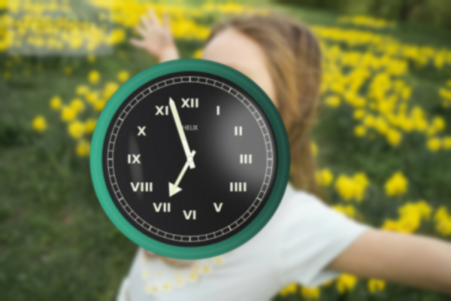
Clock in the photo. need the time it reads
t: 6:57
